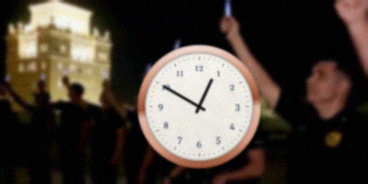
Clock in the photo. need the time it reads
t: 12:50
